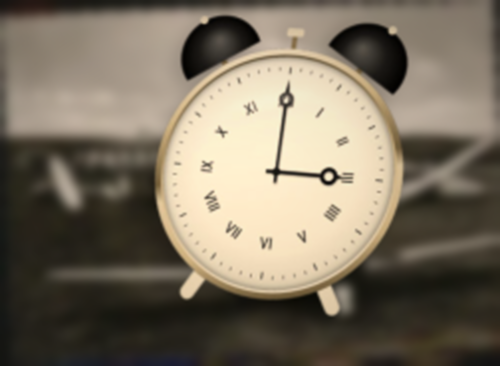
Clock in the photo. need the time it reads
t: 3:00
